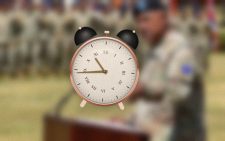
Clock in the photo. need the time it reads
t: 10:44
